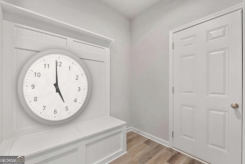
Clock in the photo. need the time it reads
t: 4:59
